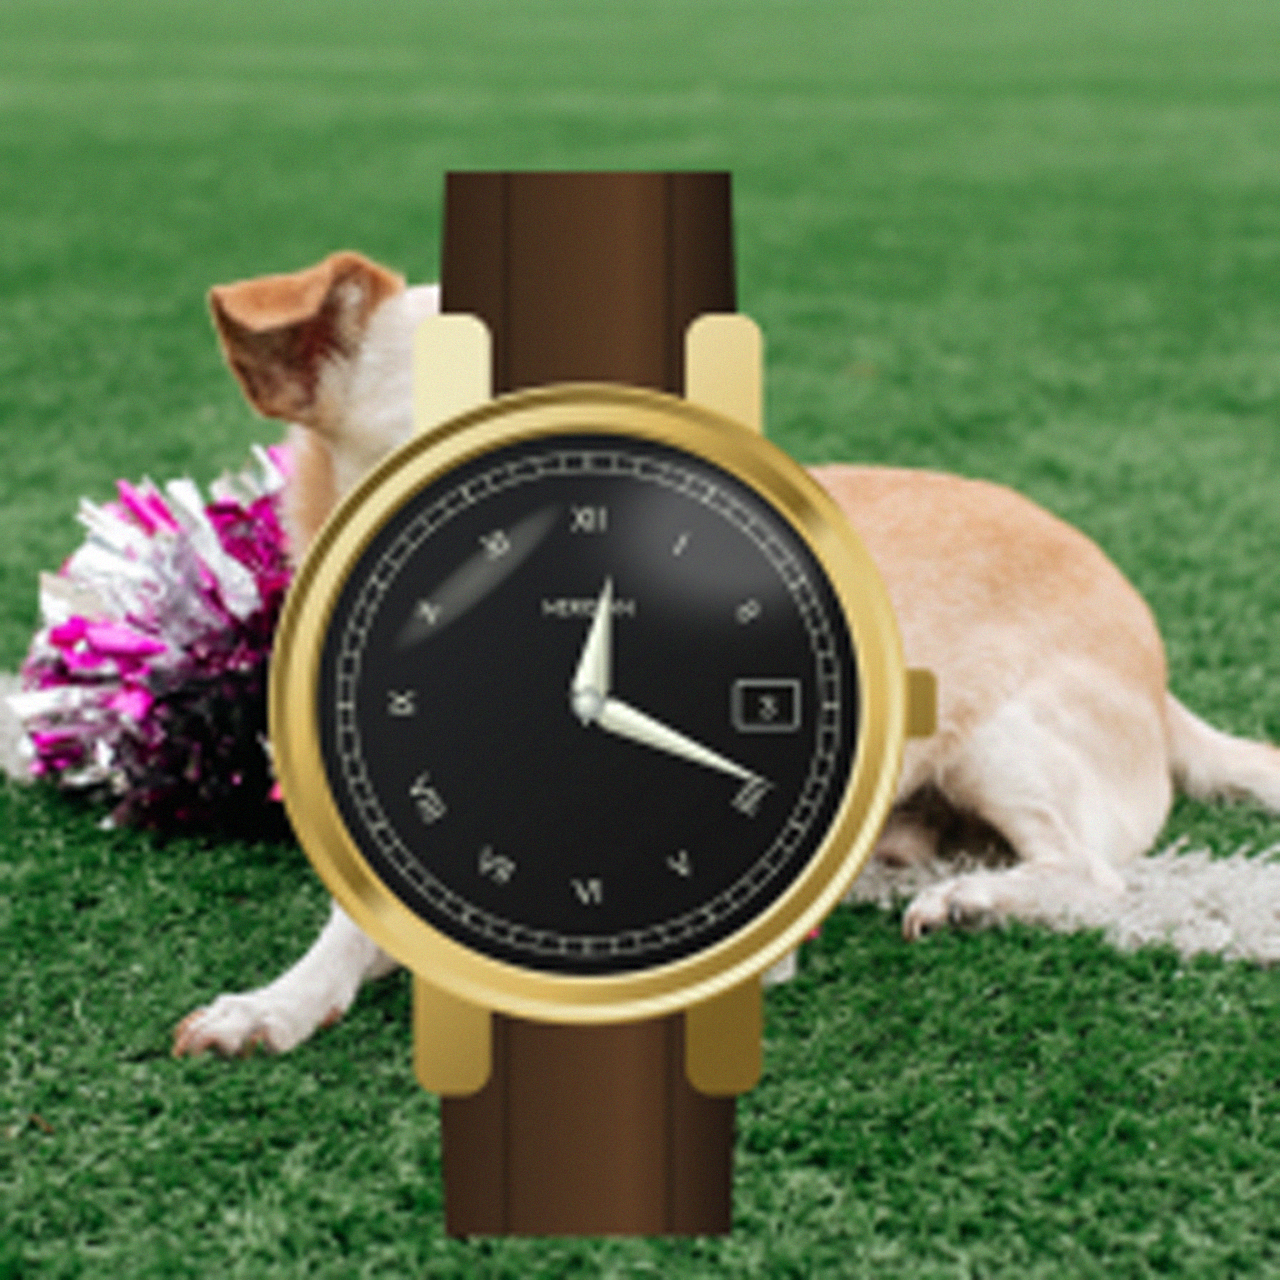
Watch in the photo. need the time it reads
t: 12:19
